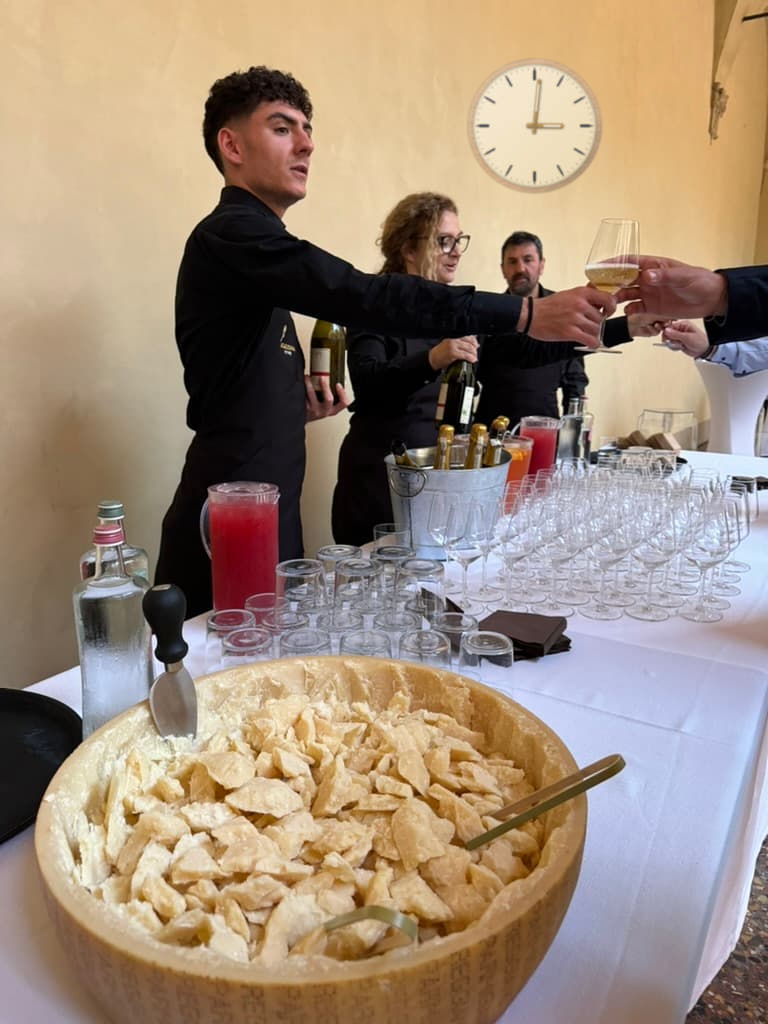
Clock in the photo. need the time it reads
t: 3:01
